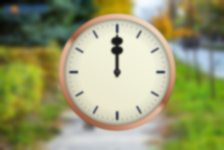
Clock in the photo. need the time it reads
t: 12:00
